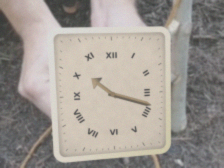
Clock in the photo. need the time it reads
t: 10:18
